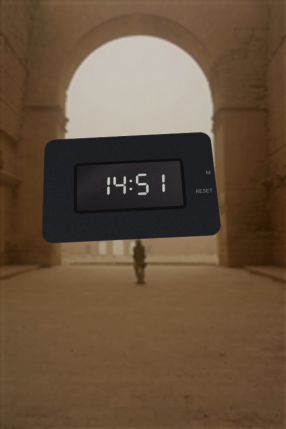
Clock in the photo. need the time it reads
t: 14:51
